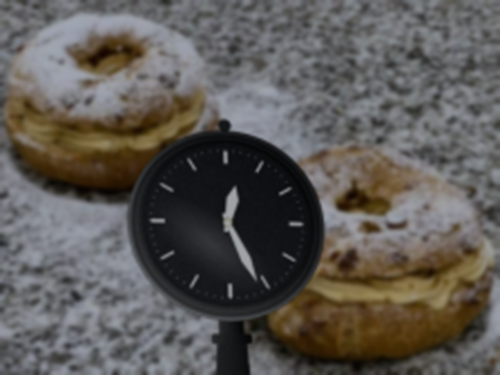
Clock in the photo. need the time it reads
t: 12:26
